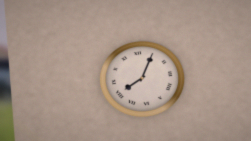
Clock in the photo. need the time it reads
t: 8:05
